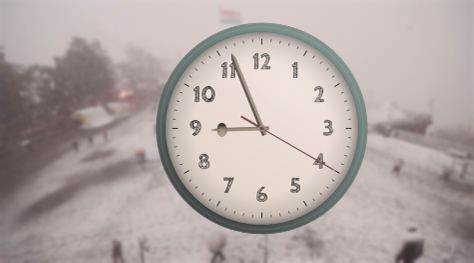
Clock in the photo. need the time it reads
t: 8:56:20
